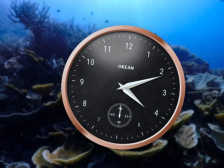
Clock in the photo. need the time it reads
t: 4:11
